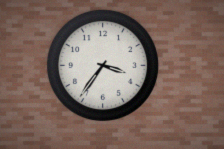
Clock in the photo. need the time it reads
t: 3:36
